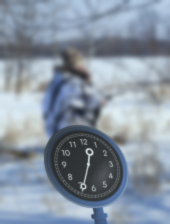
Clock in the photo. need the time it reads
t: 12:34
